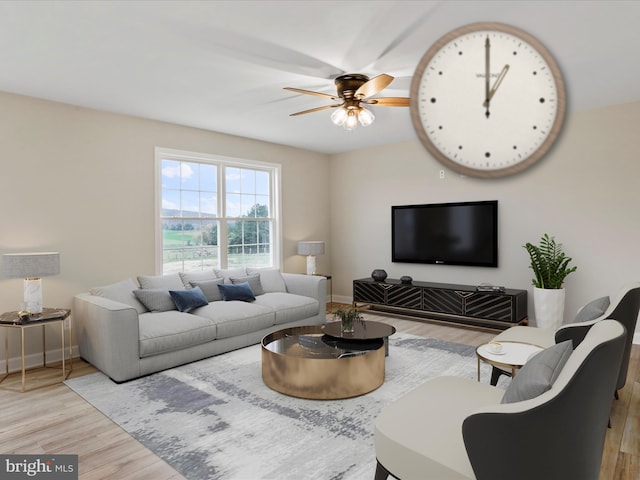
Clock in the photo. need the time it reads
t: 1:00:00
